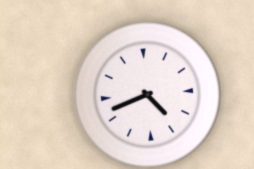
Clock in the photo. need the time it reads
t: 4:42
